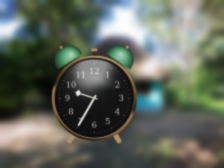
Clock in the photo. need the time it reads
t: 9:35
